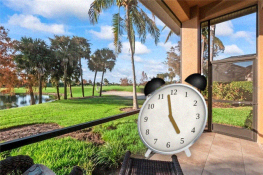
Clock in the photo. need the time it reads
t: 4:58
